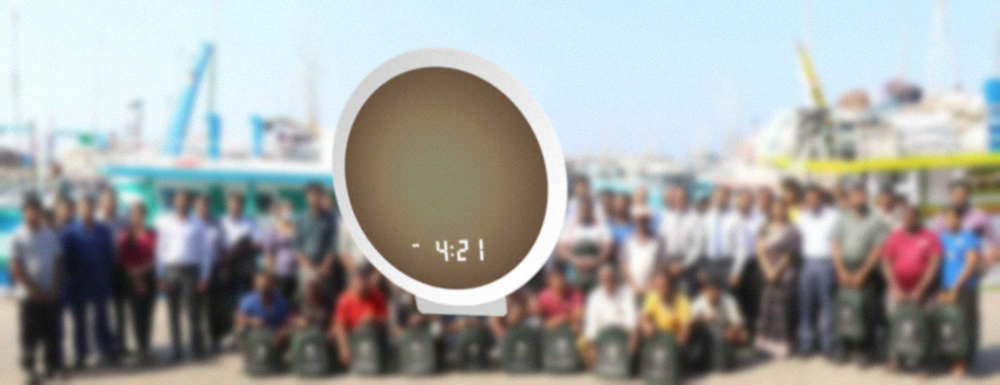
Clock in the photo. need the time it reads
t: 4:21
